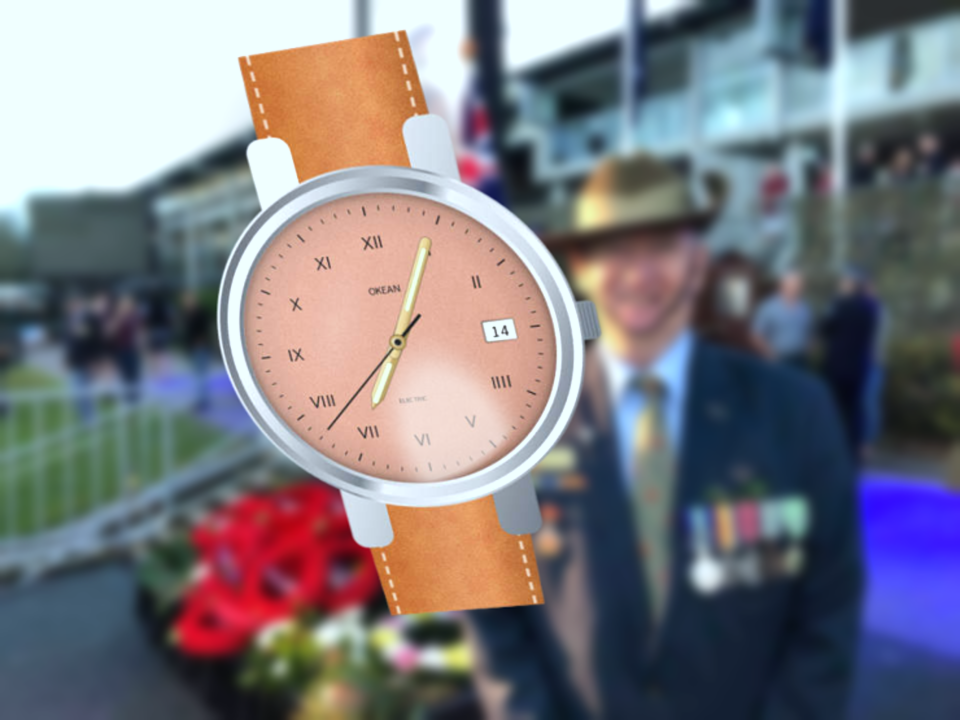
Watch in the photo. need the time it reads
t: 7:04:38
